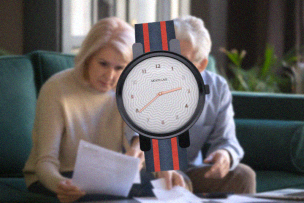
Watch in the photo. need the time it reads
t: 2:39
